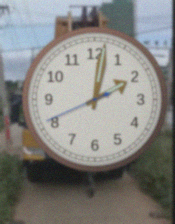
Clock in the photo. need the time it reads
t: 2:01:41
